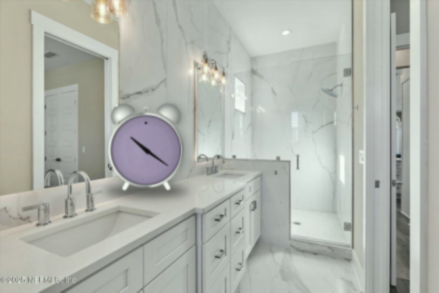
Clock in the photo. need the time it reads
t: 10:21
